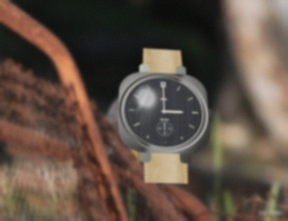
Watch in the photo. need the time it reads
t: 3:00
